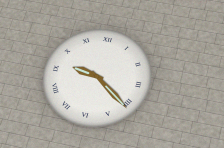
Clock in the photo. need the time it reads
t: 9:21
